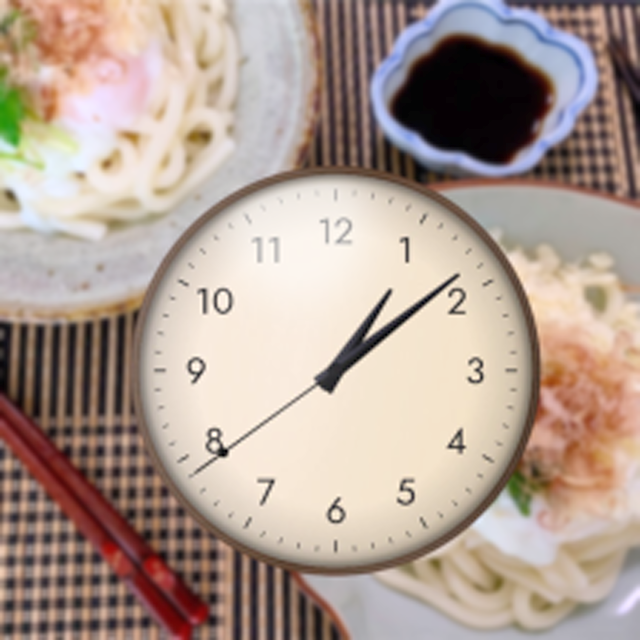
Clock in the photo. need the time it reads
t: 1:08:39
